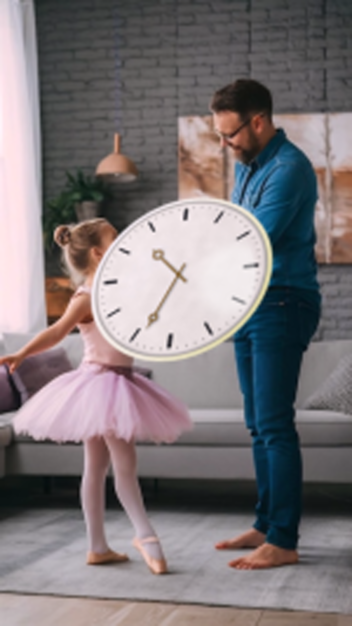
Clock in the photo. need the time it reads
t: 10:34
